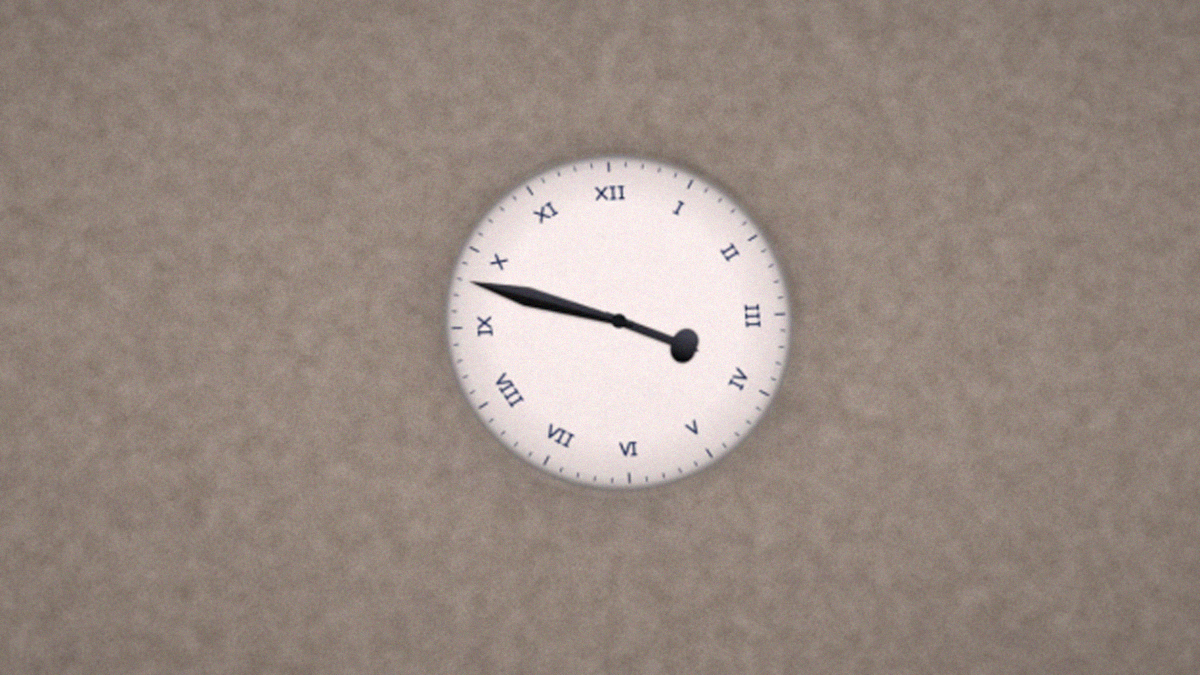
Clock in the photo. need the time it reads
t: 3:48
